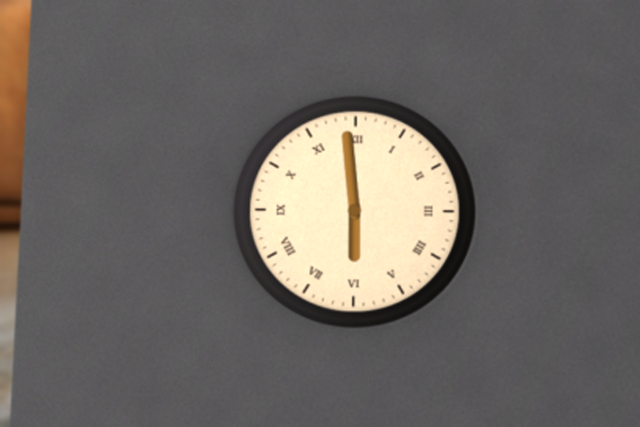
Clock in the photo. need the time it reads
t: 5:59
